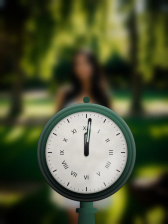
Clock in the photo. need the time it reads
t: 12:01
